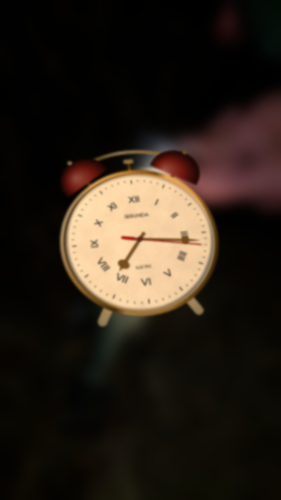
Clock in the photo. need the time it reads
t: 7:16:17
